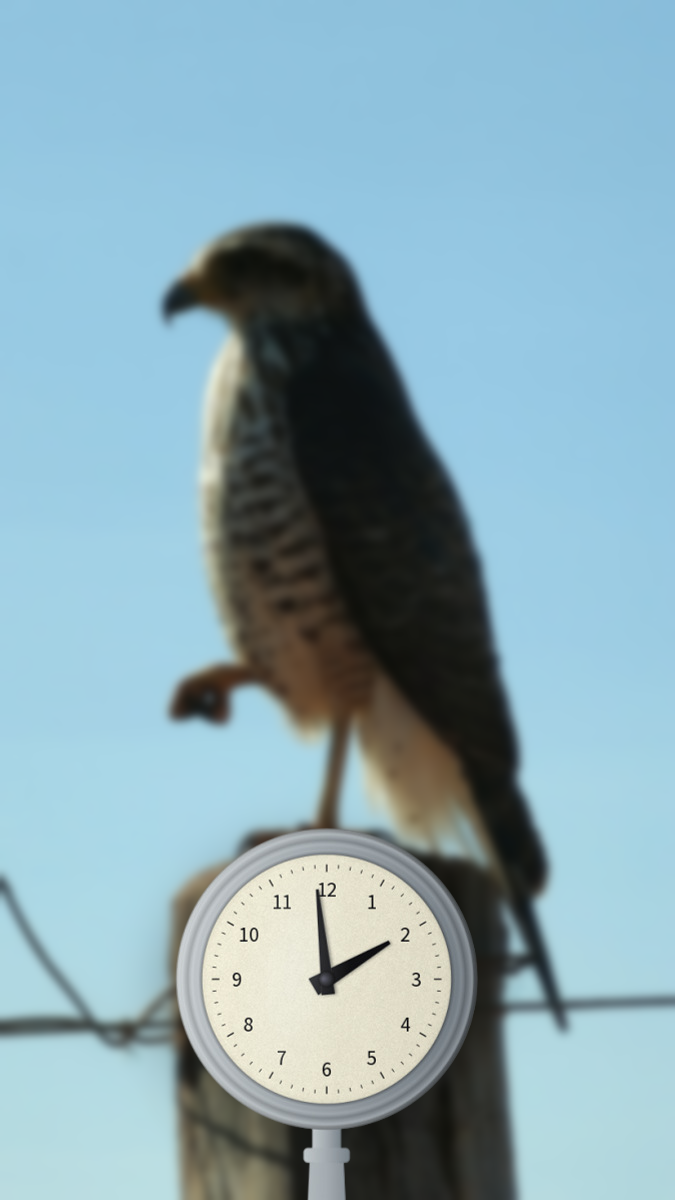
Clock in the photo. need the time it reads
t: 1:59
